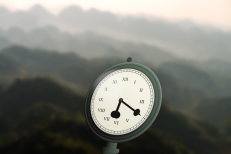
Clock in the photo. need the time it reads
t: 6:20
